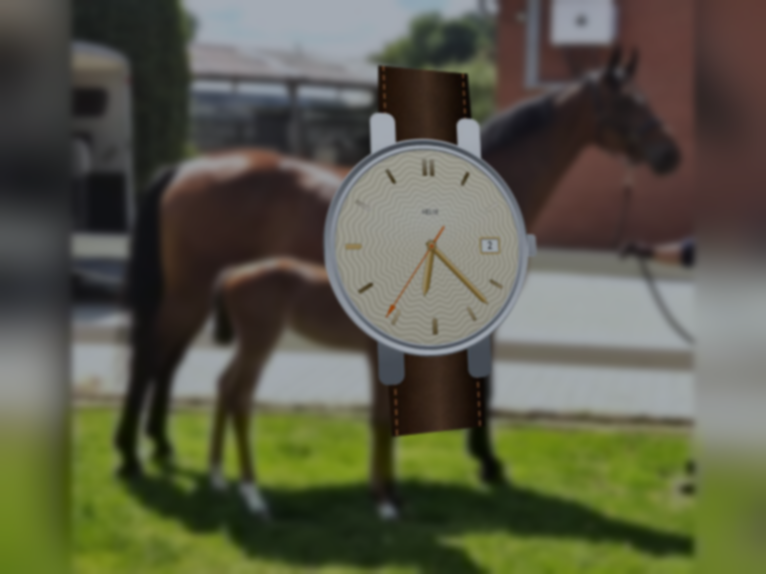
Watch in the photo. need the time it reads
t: 6:22:36
